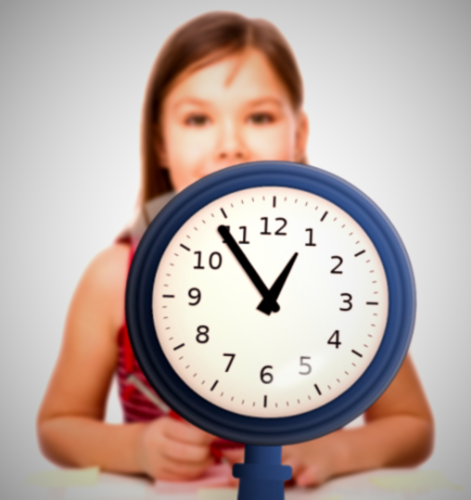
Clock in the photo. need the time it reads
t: 12:54
